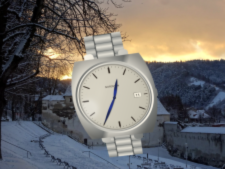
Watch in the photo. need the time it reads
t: 12:35
